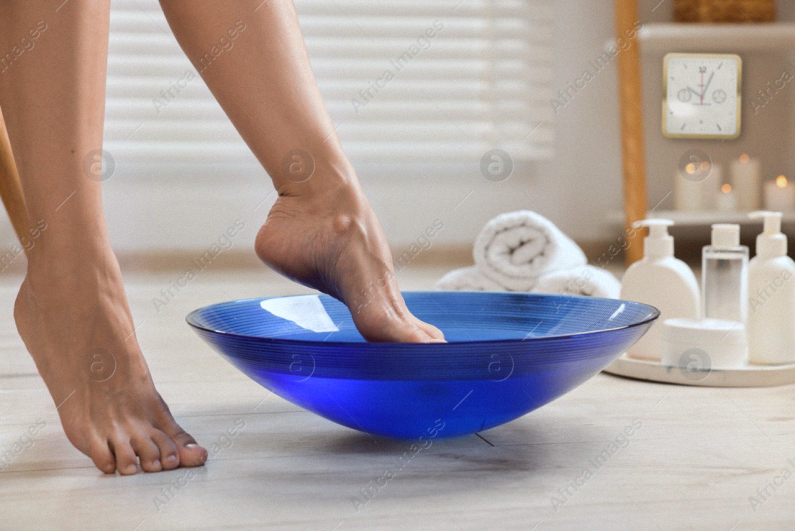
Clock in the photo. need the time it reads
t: 10:04
